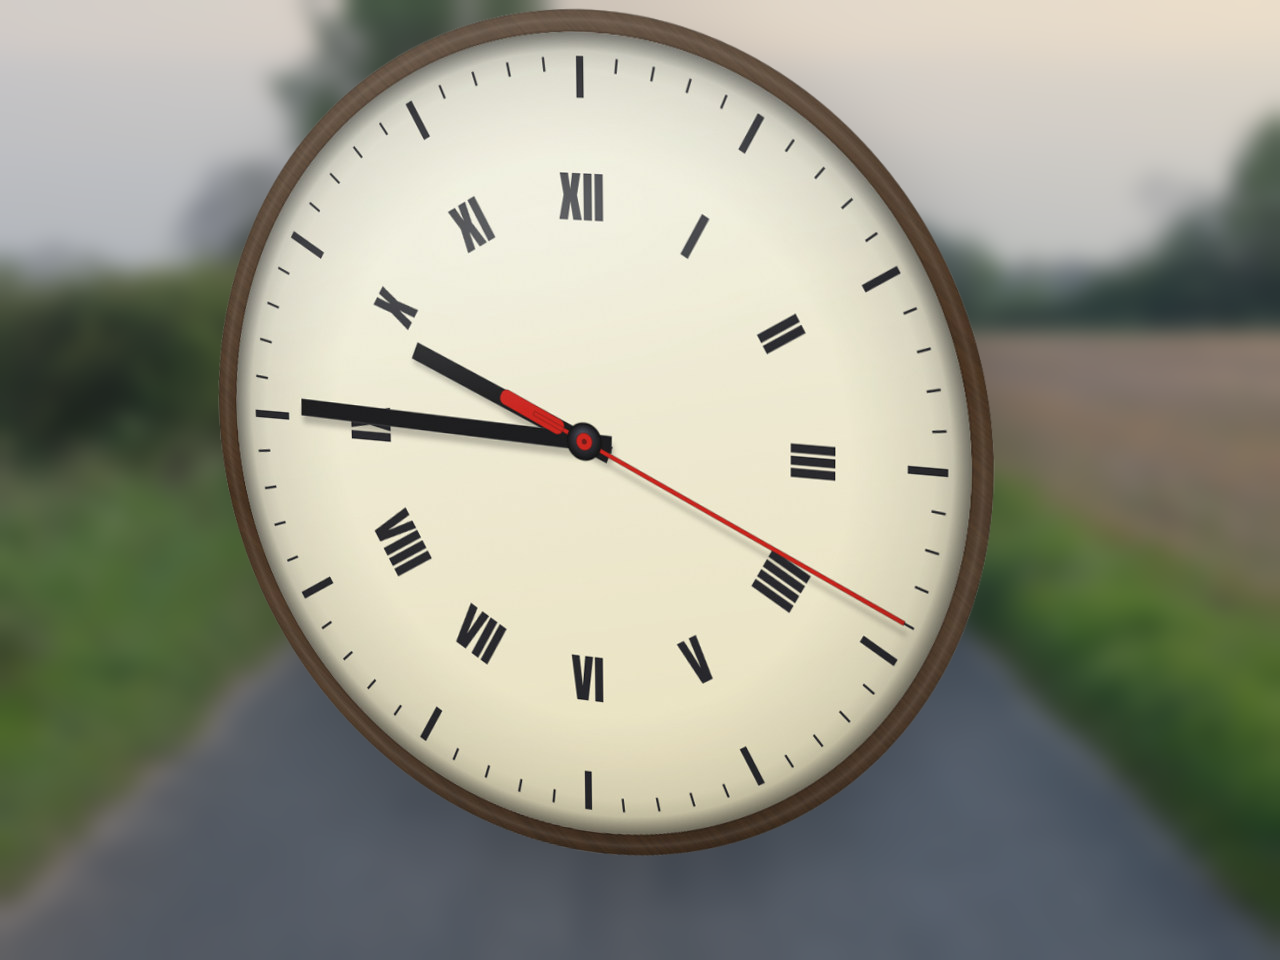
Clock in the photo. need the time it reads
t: 9:45:19
